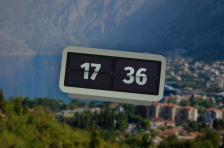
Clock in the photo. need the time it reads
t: 17:36
